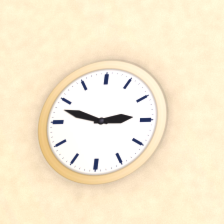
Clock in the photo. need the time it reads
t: 2:48
